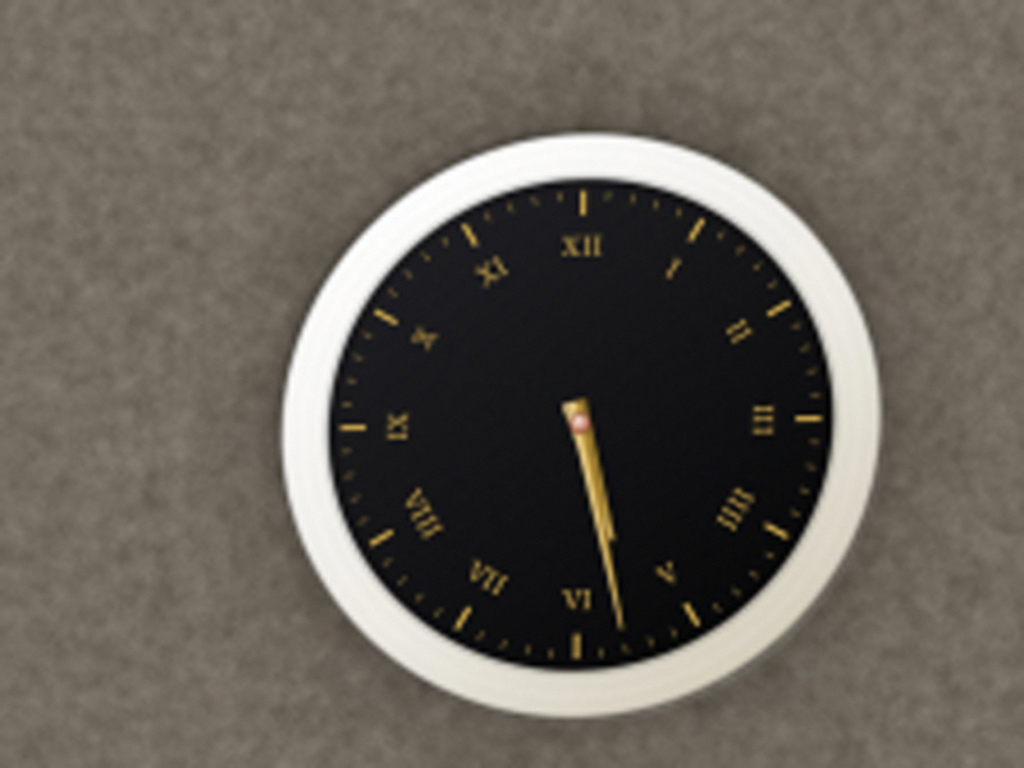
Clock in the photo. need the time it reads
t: 5:28
